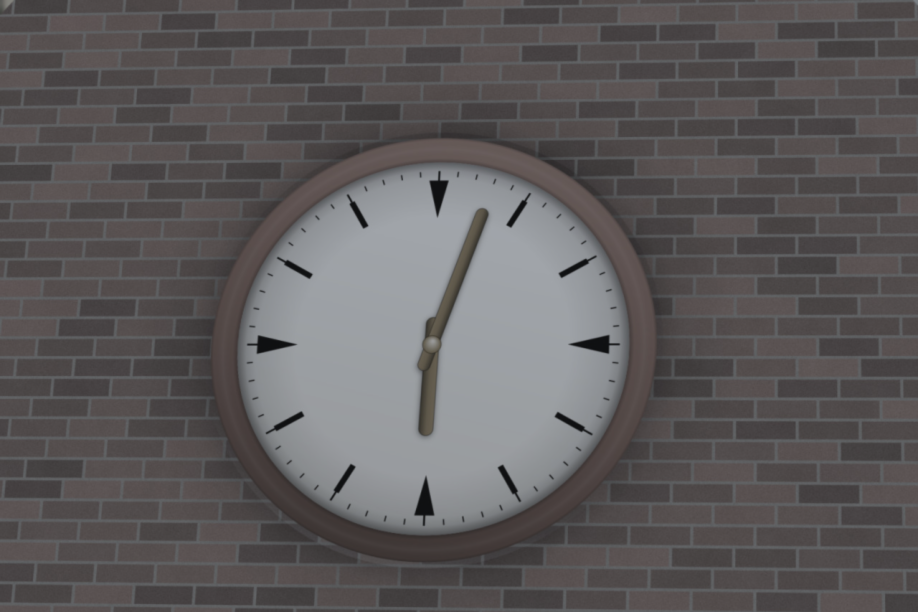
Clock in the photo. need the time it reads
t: 6:03
